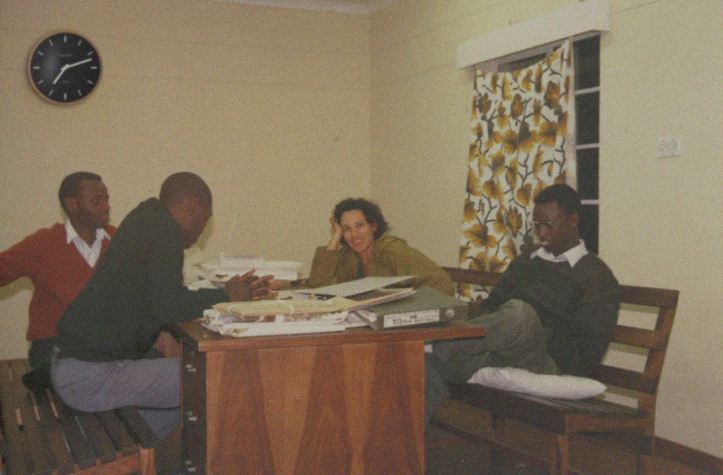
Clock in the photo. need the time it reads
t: 7:12
